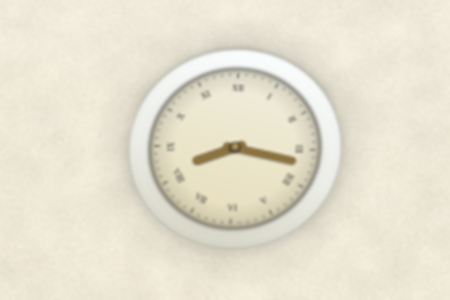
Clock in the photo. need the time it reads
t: 8:17
